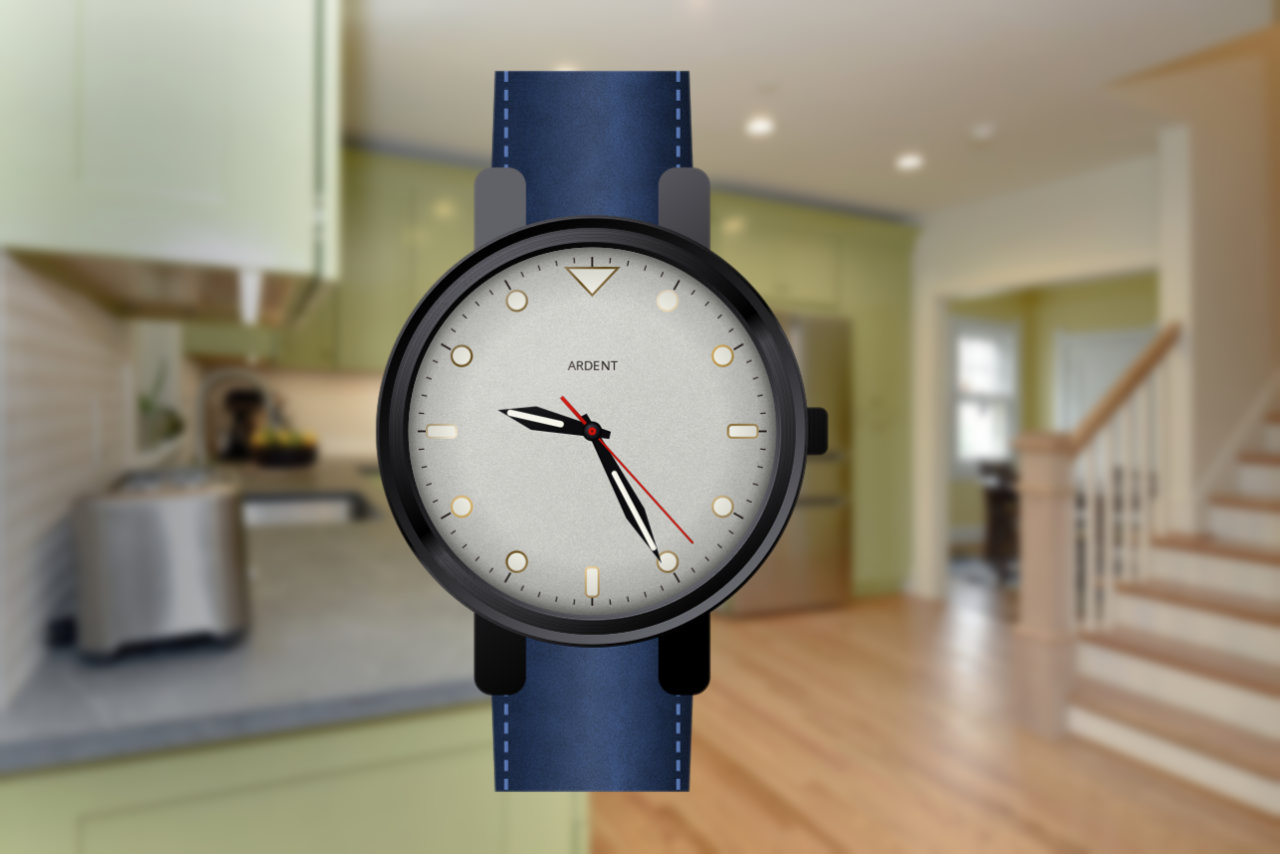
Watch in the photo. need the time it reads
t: 9:25:23
